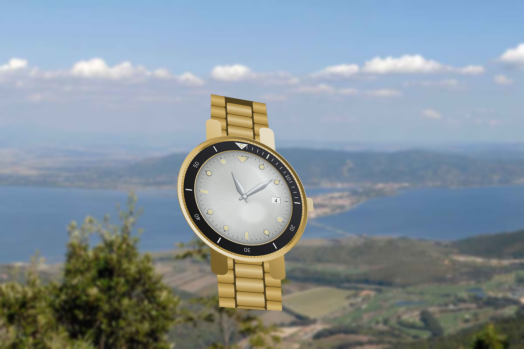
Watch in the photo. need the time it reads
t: 11:09
